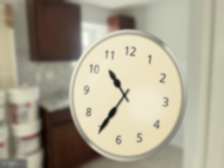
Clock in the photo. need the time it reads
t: 10:35
